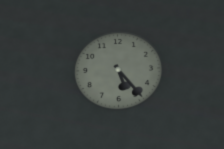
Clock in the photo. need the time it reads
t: 5:24
